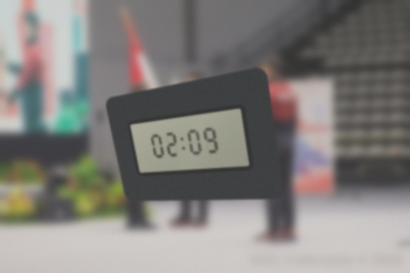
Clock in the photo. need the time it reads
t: 2:09
